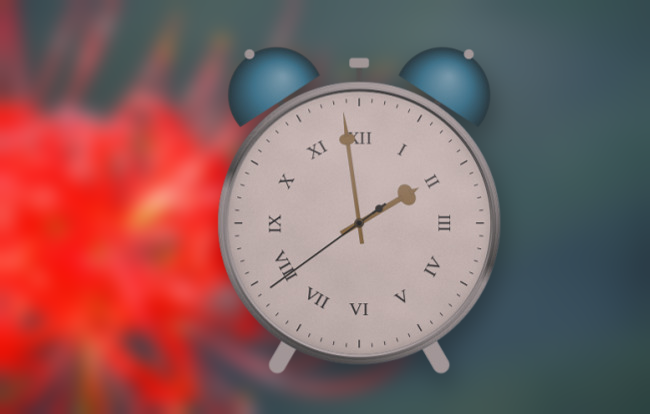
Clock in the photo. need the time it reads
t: 1:58:39
